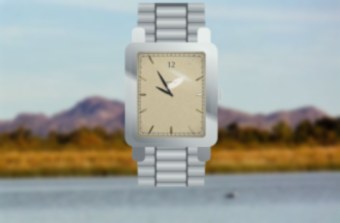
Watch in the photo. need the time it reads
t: 9:55
